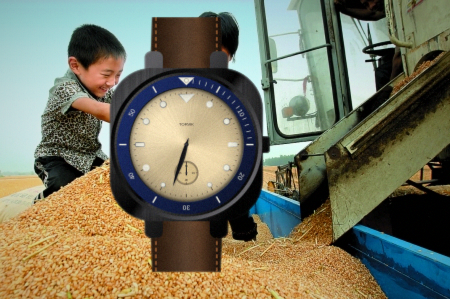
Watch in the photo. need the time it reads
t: 6:33
